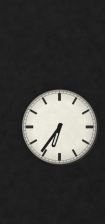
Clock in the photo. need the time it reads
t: 6:36
